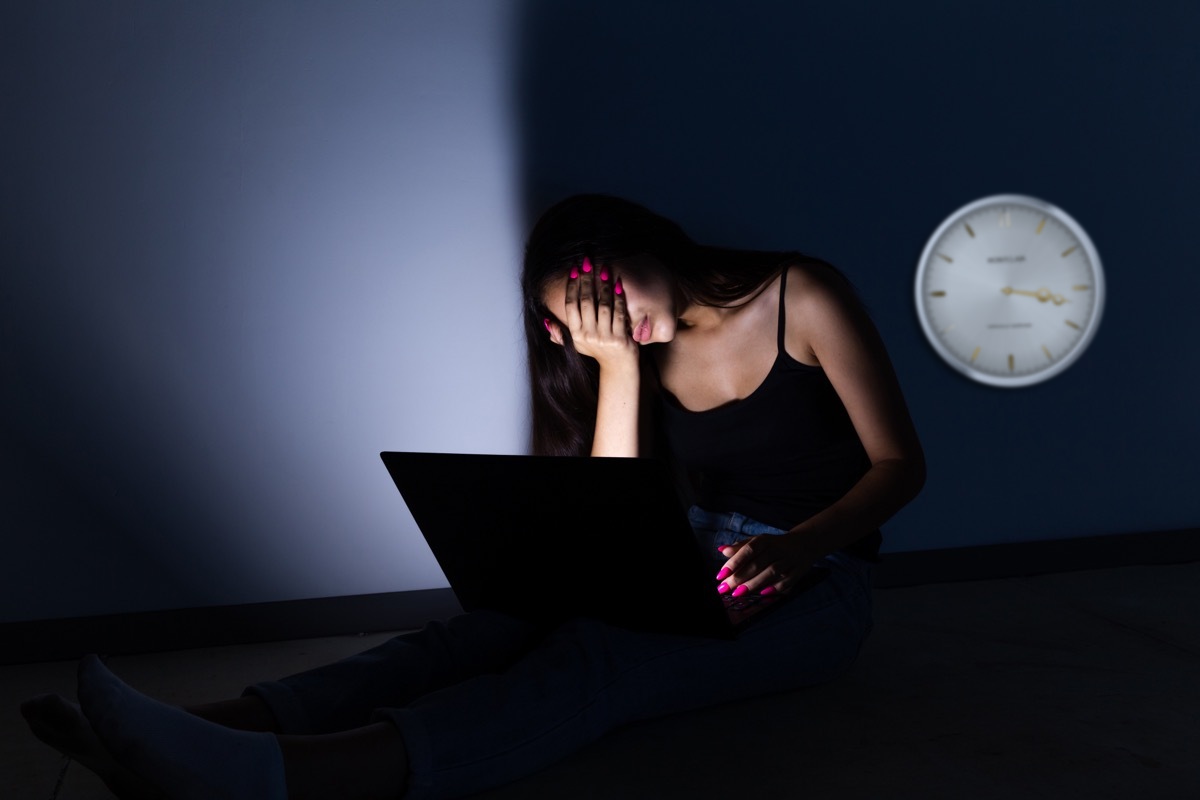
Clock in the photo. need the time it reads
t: 3:17
